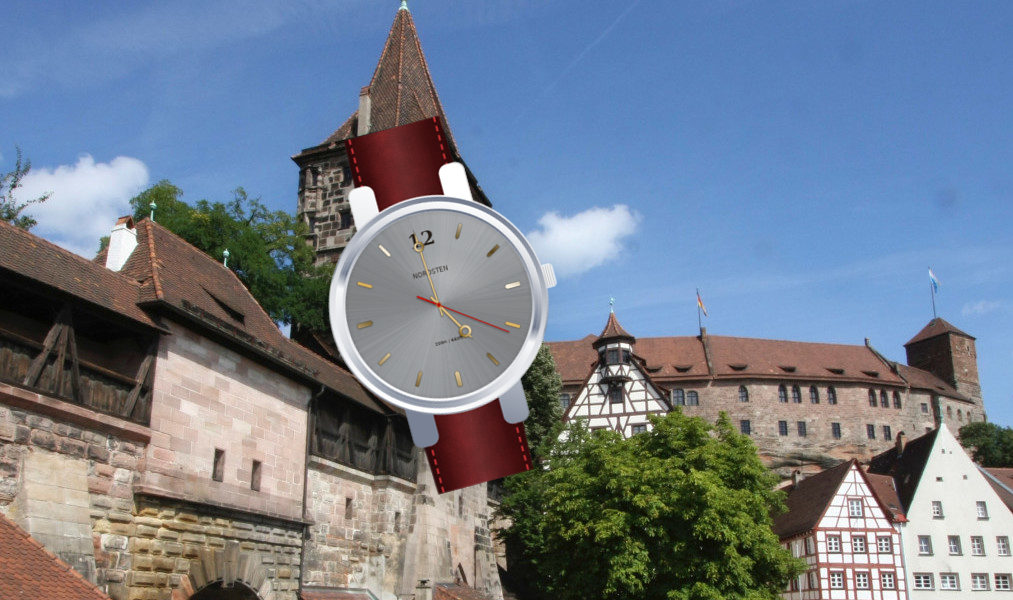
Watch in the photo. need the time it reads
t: 4:59:21
